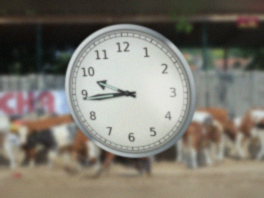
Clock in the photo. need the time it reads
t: 9:44
